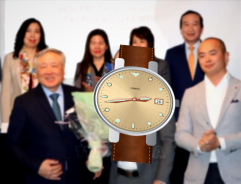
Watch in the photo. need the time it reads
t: 2:43
